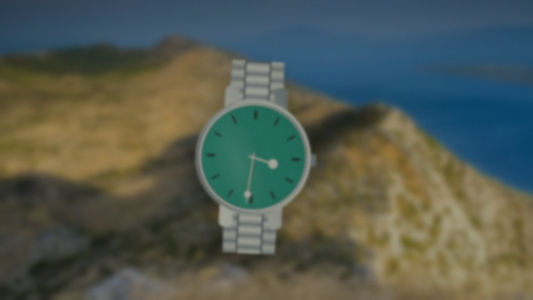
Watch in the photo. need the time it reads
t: 3:31
